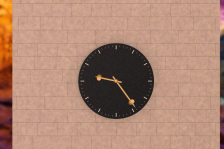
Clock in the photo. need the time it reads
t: 9:24
